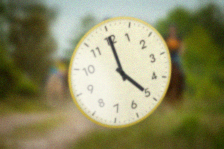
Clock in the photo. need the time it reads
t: 5:00
